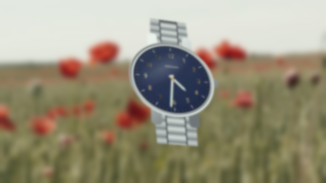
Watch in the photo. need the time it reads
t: 4:31
